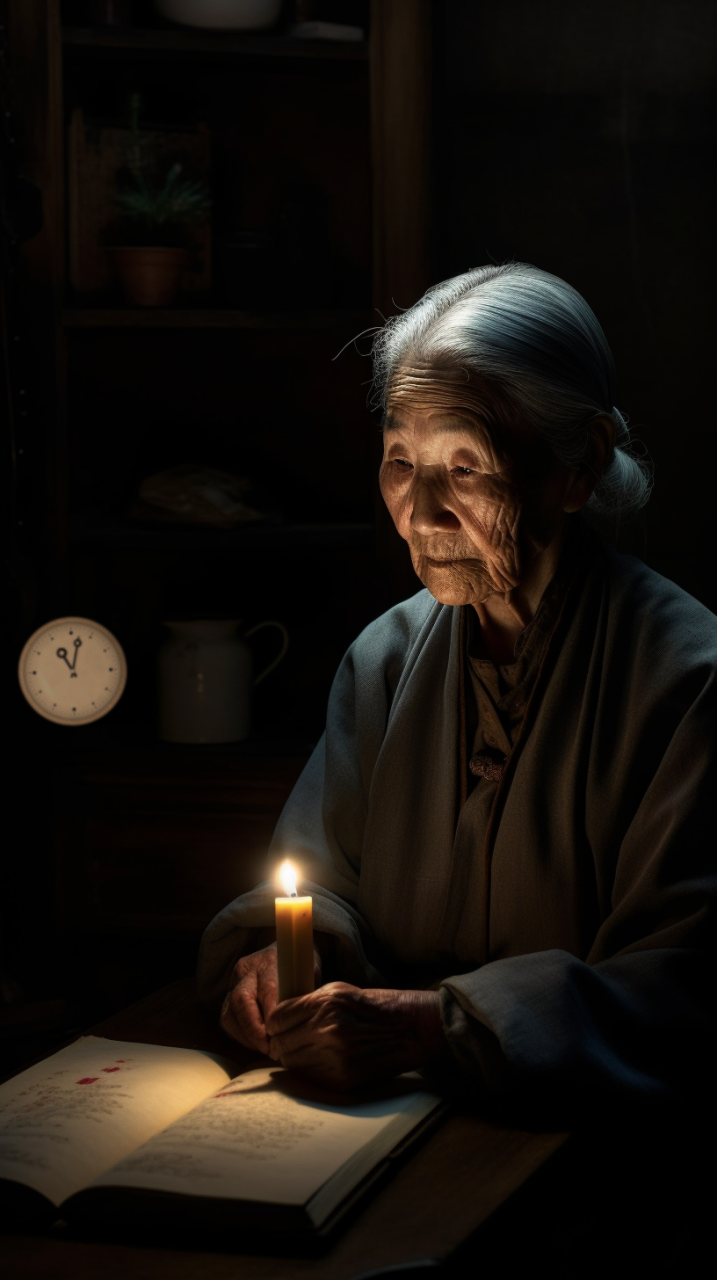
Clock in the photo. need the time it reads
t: 11:02
